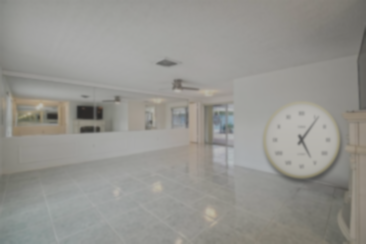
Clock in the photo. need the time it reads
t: 5:06
